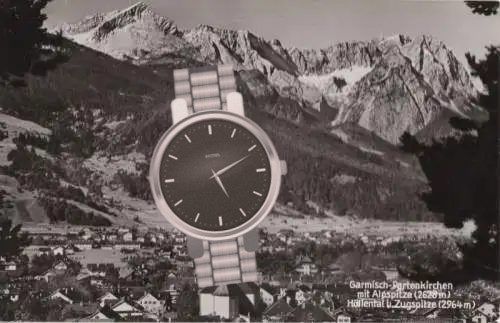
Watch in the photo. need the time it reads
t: 5:11
